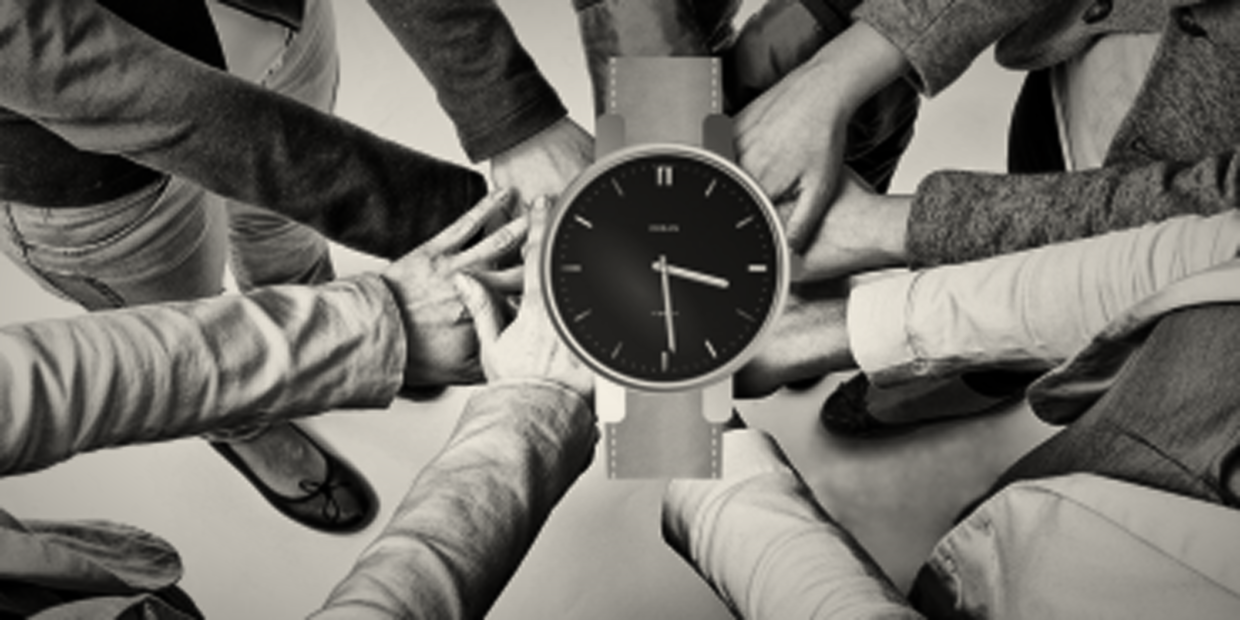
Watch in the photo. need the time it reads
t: 3:29
